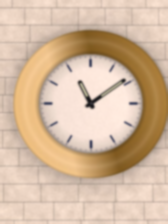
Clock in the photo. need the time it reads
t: 11:09
